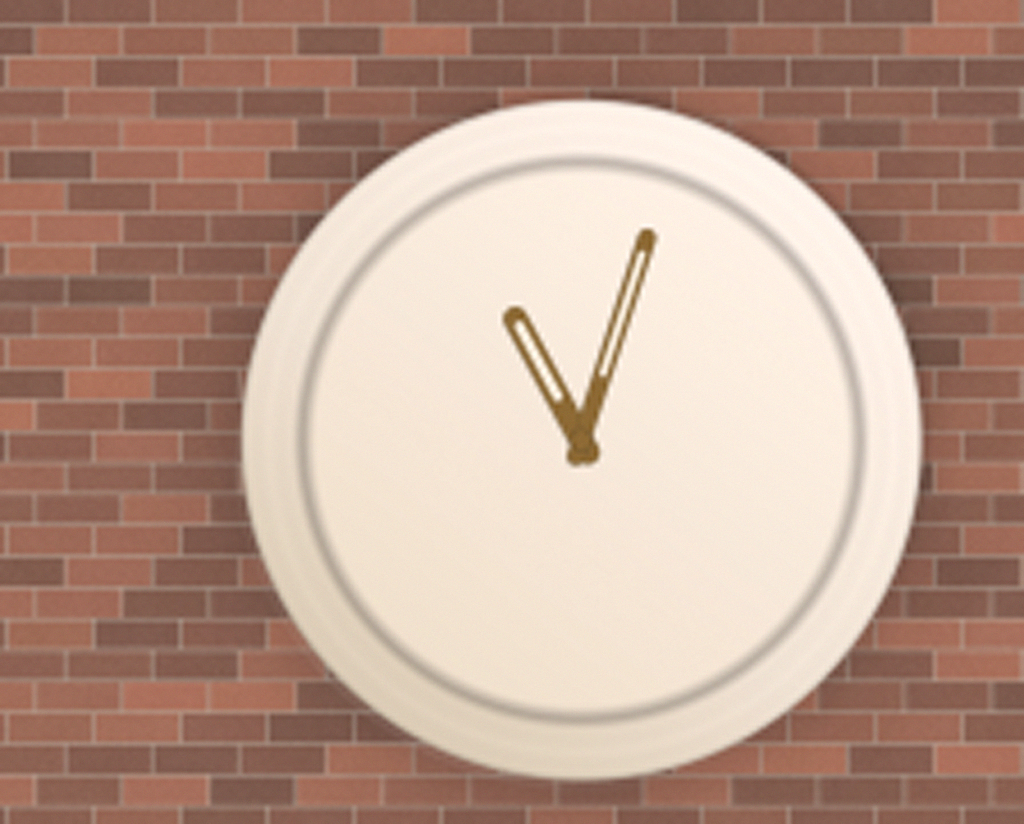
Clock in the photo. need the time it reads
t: 11:03
